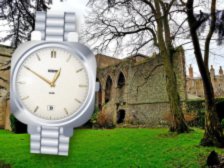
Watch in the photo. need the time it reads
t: 12:50
